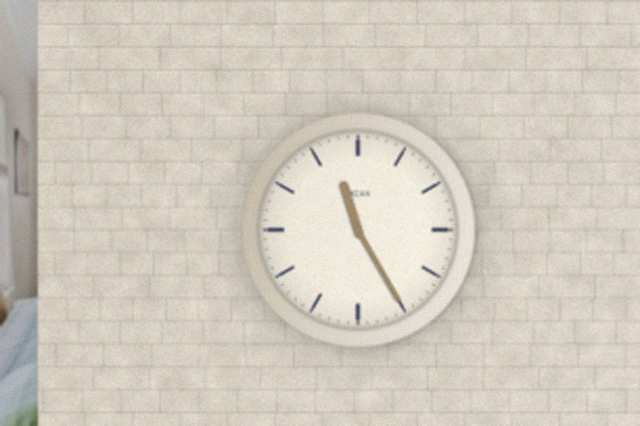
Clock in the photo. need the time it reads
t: 11:25
